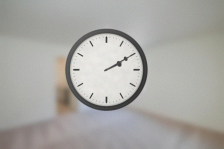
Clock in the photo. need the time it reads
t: 2:10
